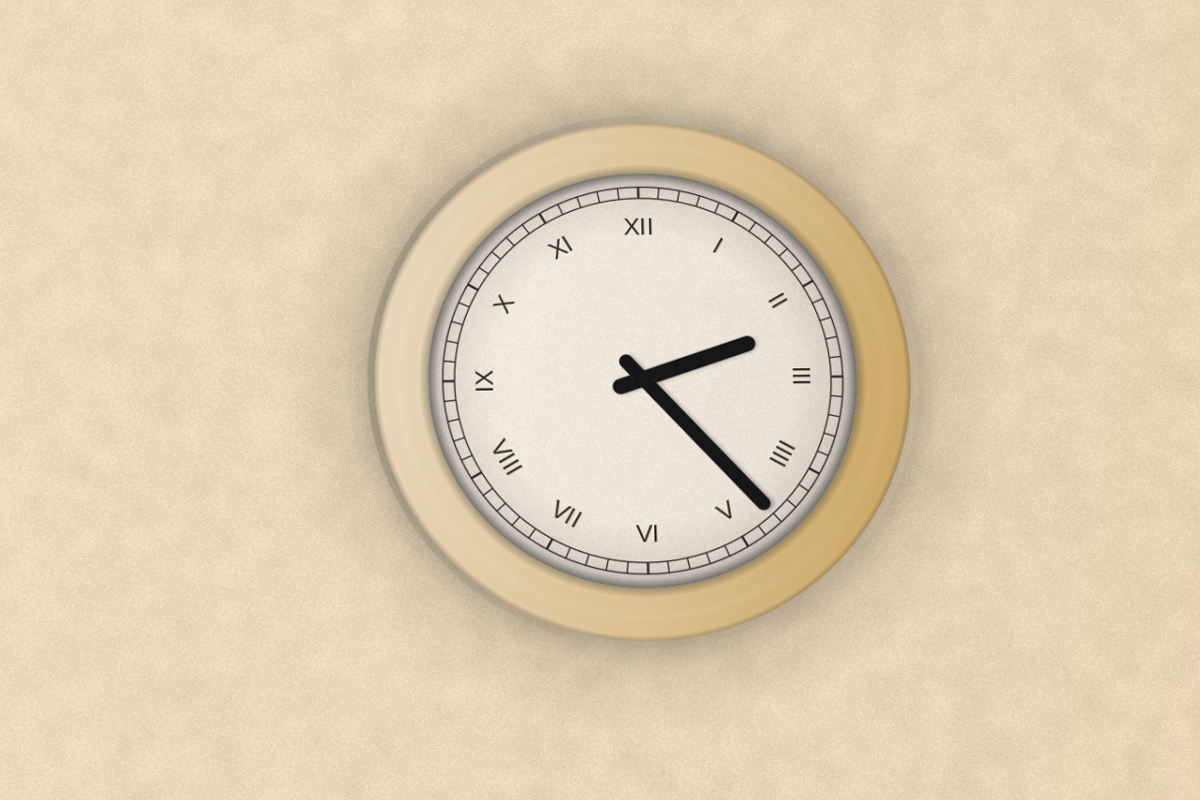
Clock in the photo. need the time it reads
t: 2:23
